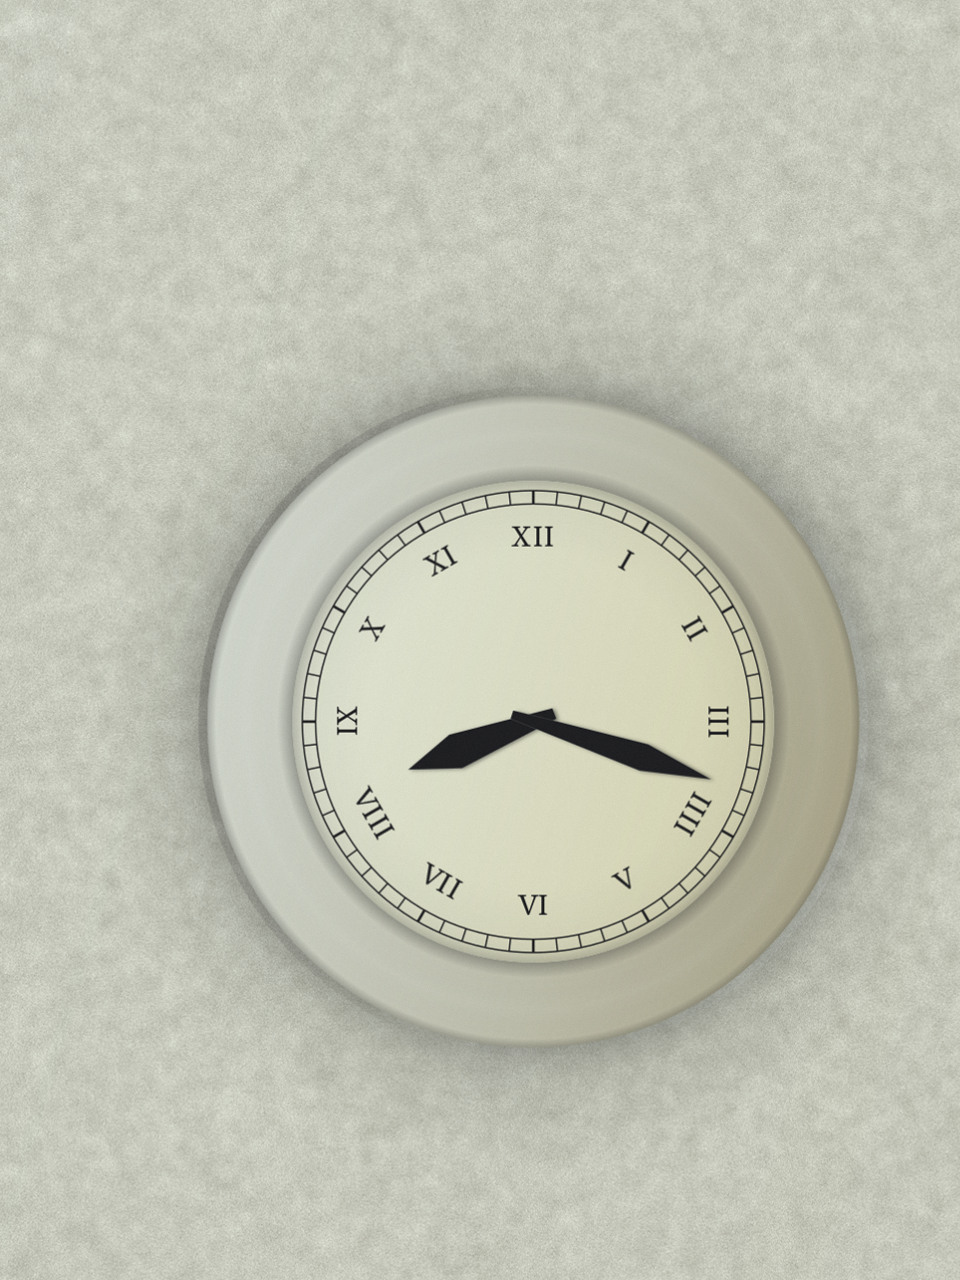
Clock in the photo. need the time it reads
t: 8:18
